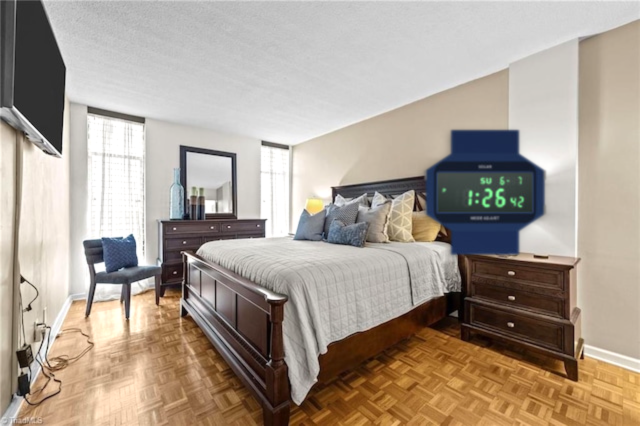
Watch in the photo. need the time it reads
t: 1:26:42
